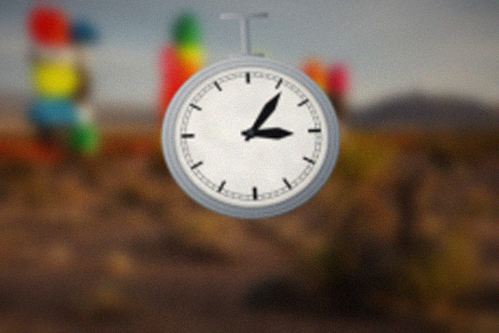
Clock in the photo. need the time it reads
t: 3:06
